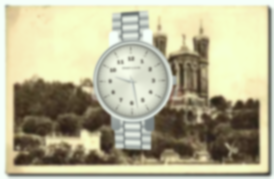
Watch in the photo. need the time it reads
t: 9:28
